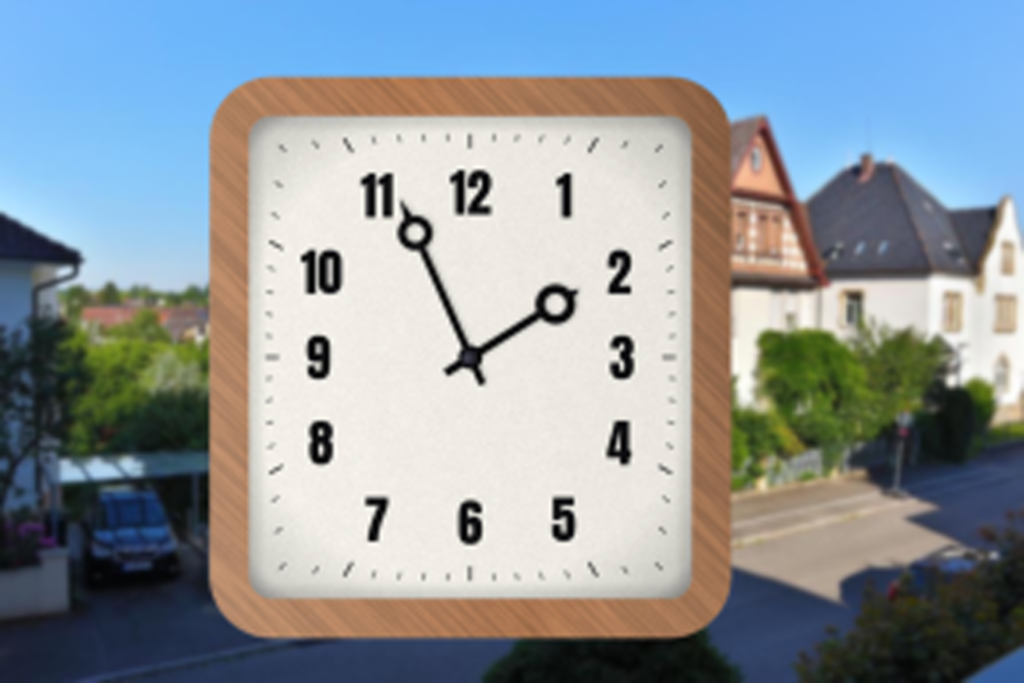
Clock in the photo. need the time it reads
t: 1:56
